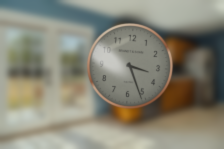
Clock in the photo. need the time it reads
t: 3:26
